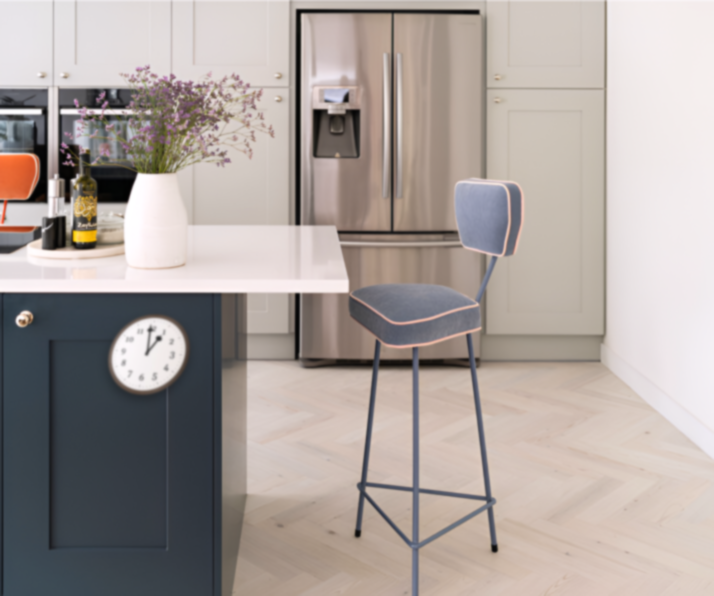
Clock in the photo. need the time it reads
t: 12:59
